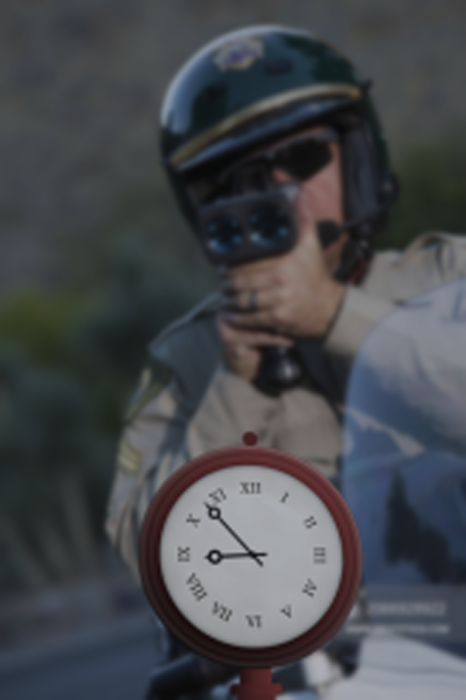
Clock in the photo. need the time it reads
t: 8:53
